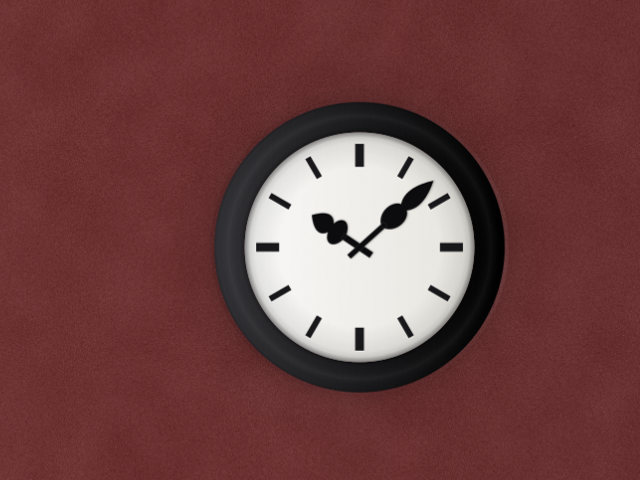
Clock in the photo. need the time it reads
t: 10:08
